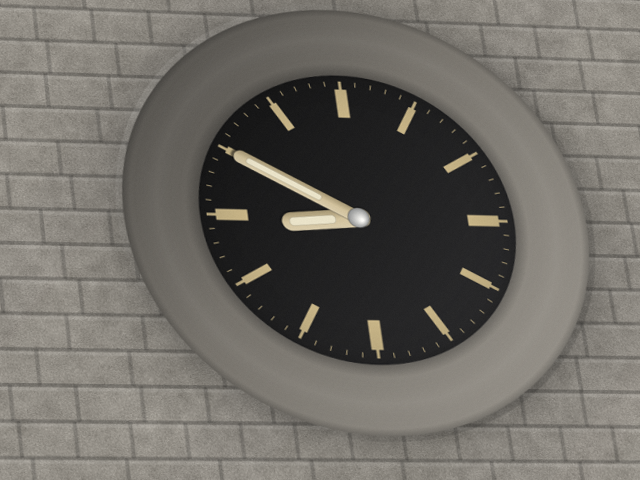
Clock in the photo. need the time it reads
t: 8:50
